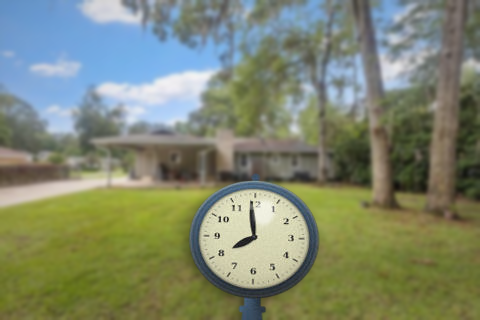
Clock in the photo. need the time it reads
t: 7:59
